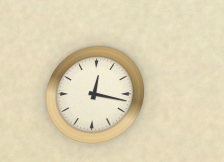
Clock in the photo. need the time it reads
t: 12:17
